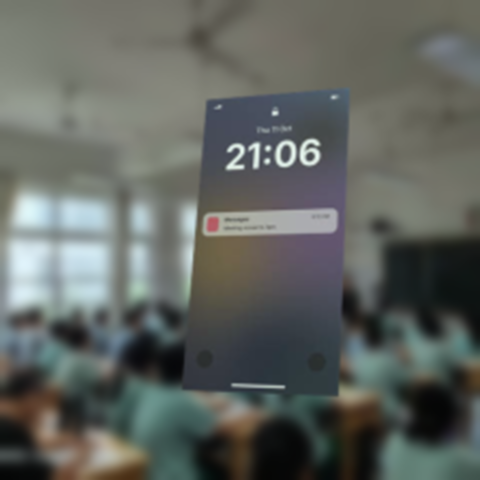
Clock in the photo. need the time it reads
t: 21:06
